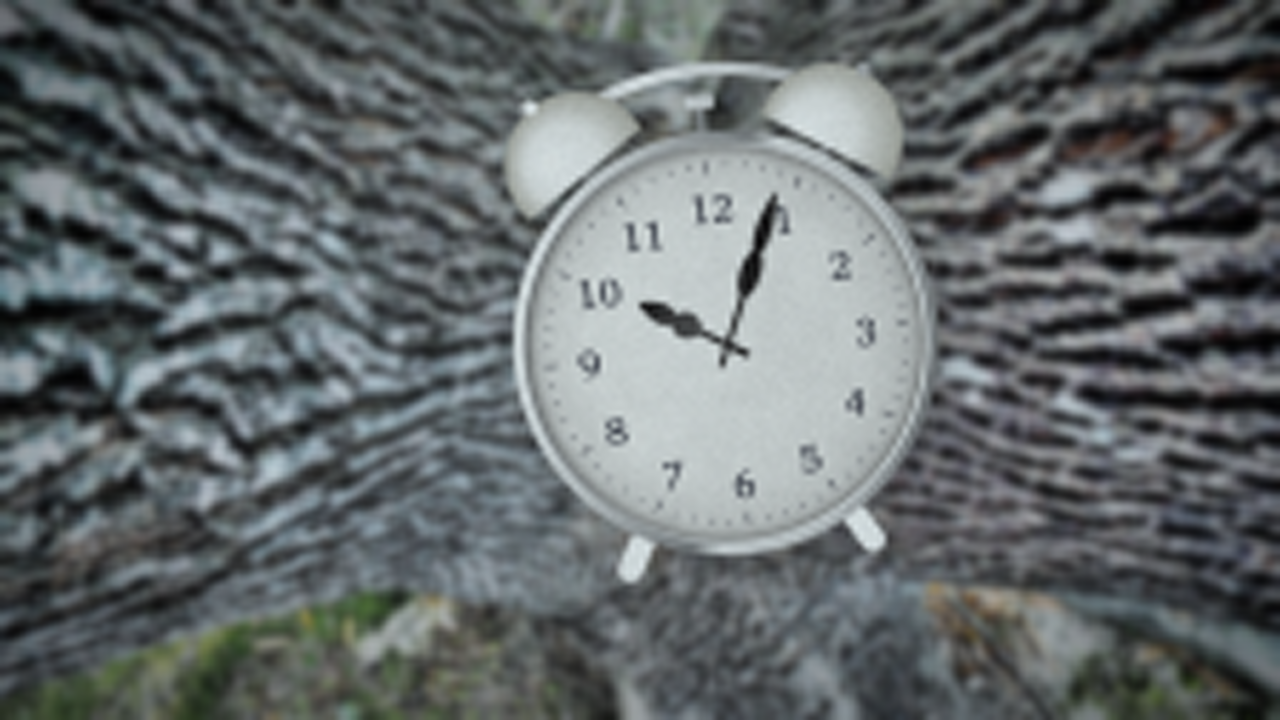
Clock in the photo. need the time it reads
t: 10:04
